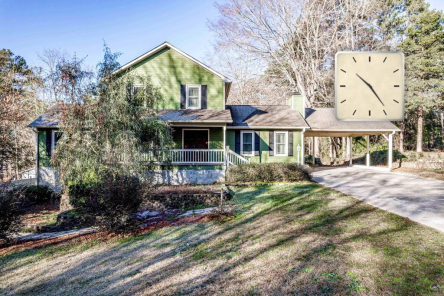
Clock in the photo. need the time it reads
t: 10:24
